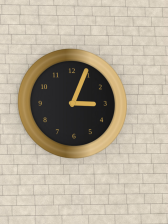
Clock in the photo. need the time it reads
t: 3:04
